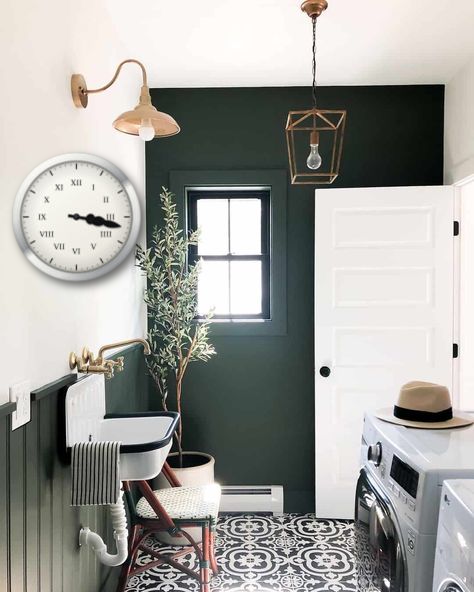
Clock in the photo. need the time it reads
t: 3:17
